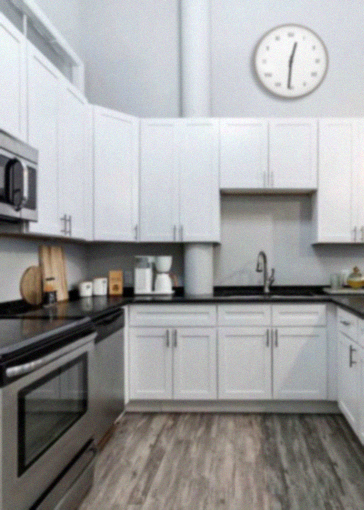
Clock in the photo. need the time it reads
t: 12:31
